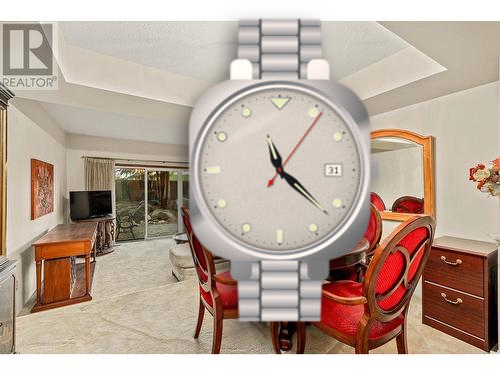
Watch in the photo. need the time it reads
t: 11:22:06
